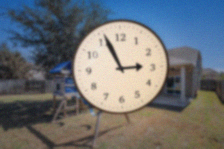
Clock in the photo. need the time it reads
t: 2:56
